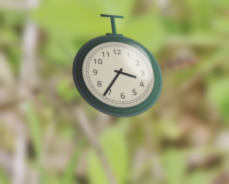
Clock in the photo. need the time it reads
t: 3:36
